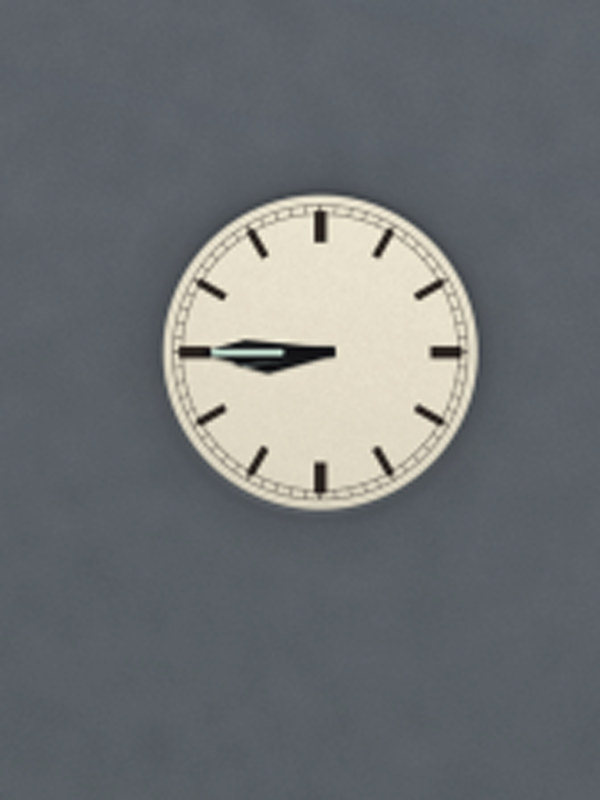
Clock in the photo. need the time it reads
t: 8:45
